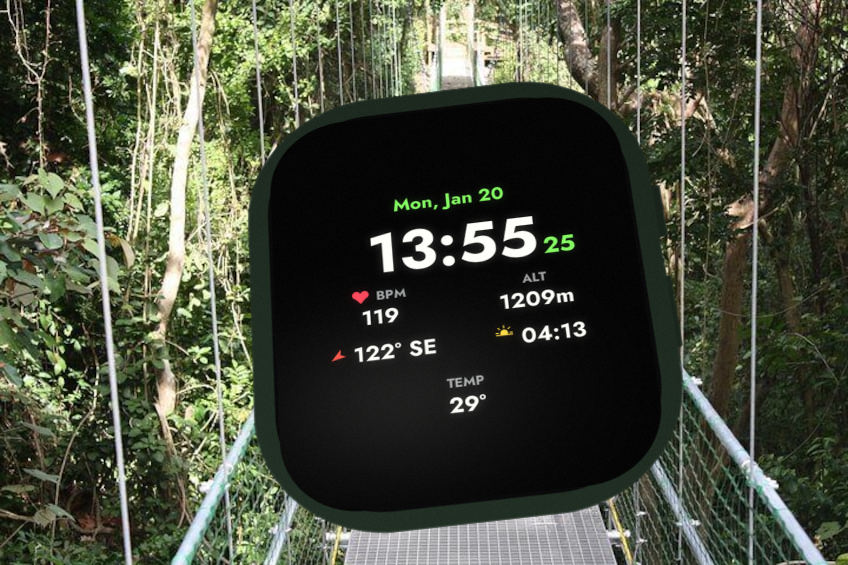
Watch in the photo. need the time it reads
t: 13:55:25
